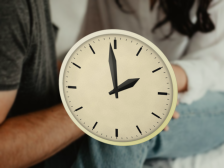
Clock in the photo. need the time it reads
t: 1:59
